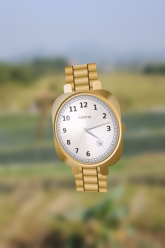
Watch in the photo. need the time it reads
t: 4:13
